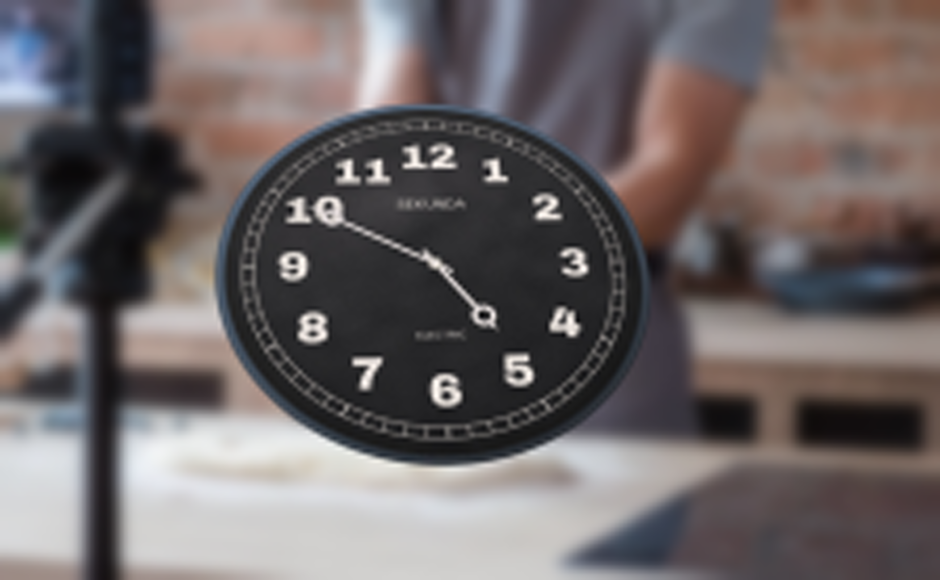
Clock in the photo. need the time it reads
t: 4:50
